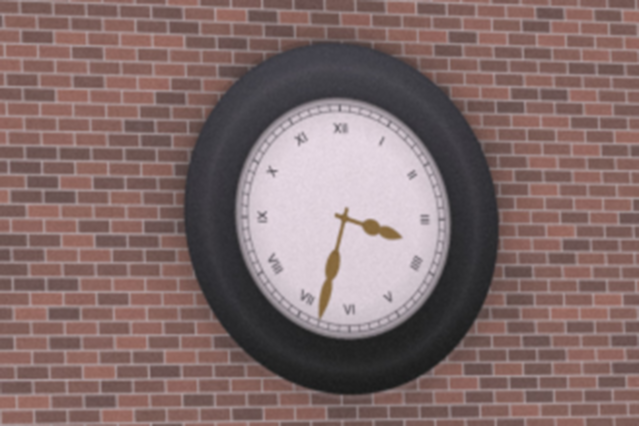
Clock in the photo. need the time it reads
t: 3:33
